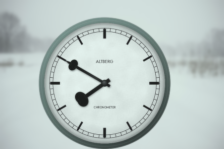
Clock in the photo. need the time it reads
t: 7:50
